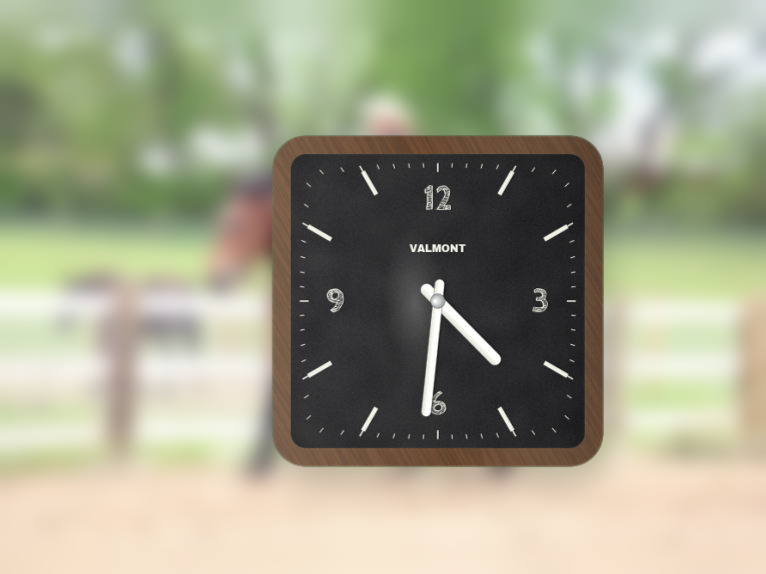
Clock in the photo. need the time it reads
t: 4:31
